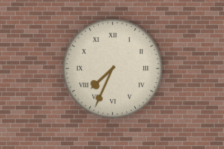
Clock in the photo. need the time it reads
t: 7:34
